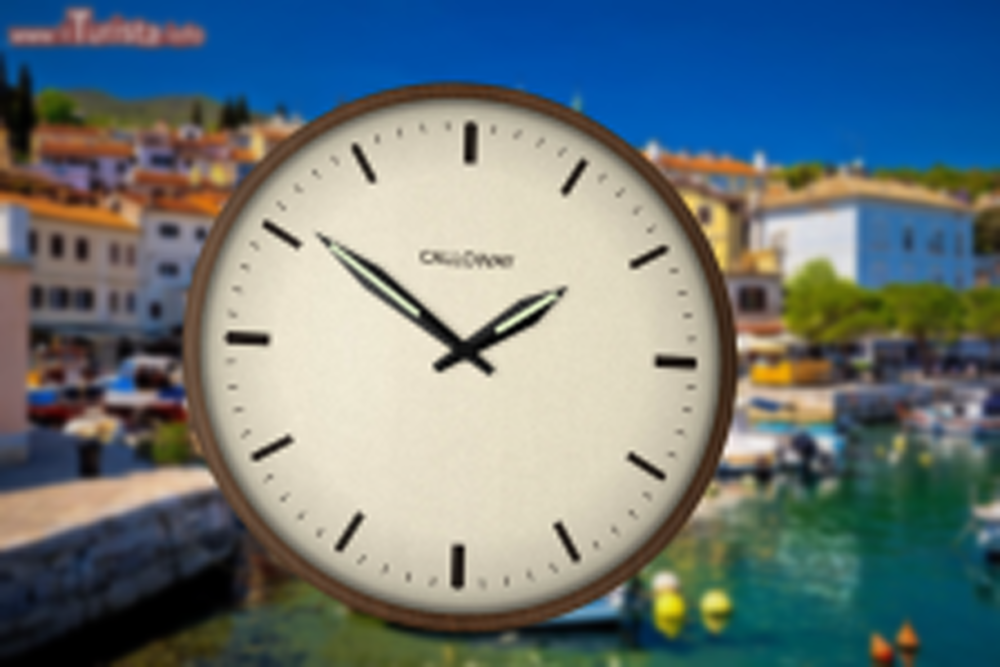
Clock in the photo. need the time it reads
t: 1:51
